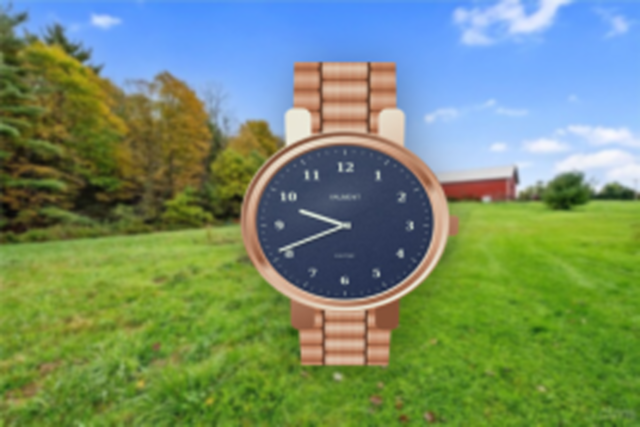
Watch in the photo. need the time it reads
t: 9:41
